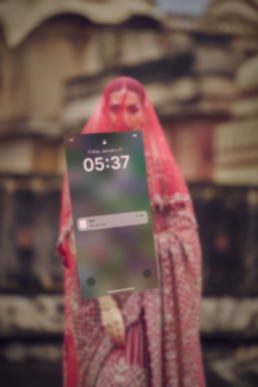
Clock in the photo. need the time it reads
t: 5:37
